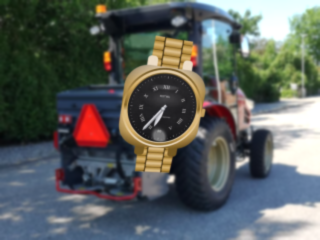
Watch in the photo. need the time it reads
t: 6:36
